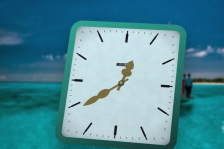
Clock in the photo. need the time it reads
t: 12:39
